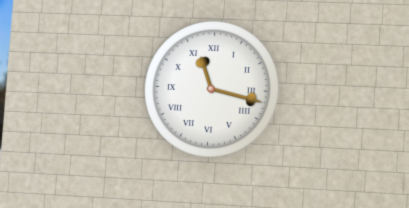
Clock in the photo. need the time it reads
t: 11:17
